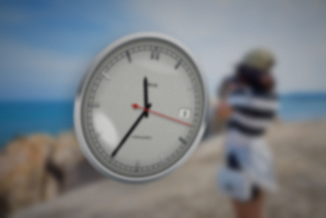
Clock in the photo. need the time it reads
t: 11:35:17
